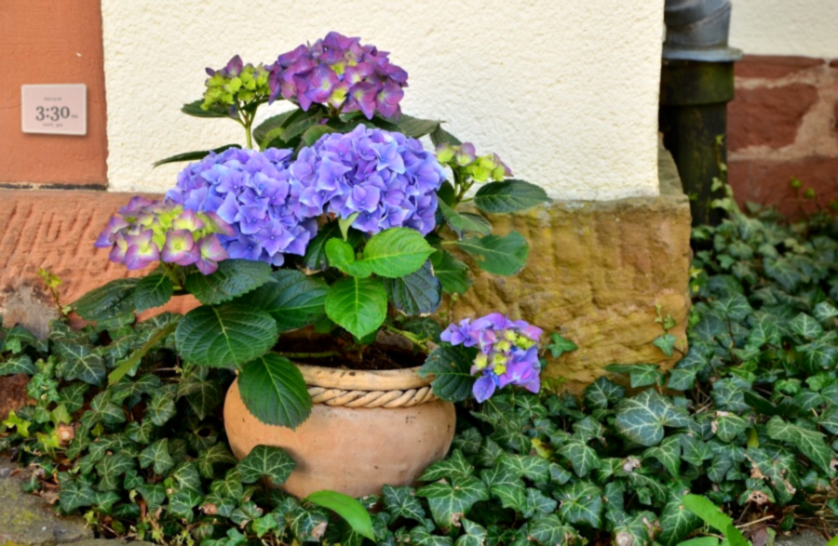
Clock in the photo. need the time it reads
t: 3:30
